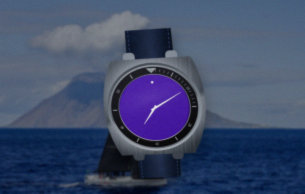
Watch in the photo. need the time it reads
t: 7:10
